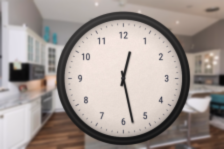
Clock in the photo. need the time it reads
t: 12:28
